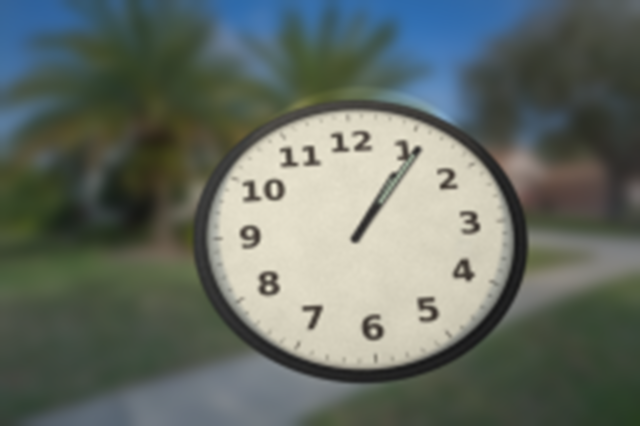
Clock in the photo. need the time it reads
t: 1:06
